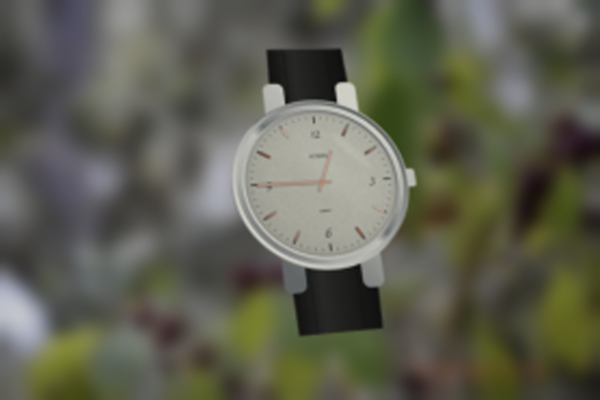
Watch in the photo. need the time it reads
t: 12:45
